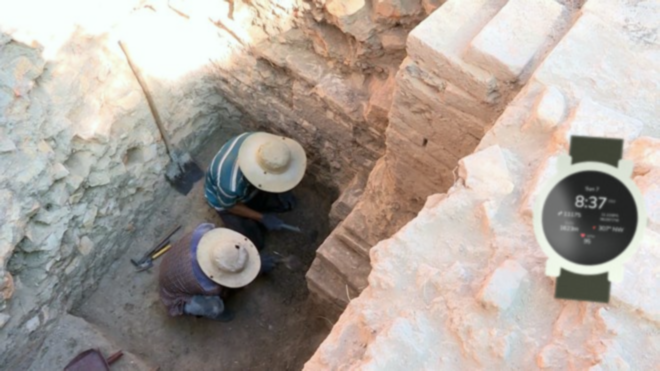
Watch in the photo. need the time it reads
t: 8:37
